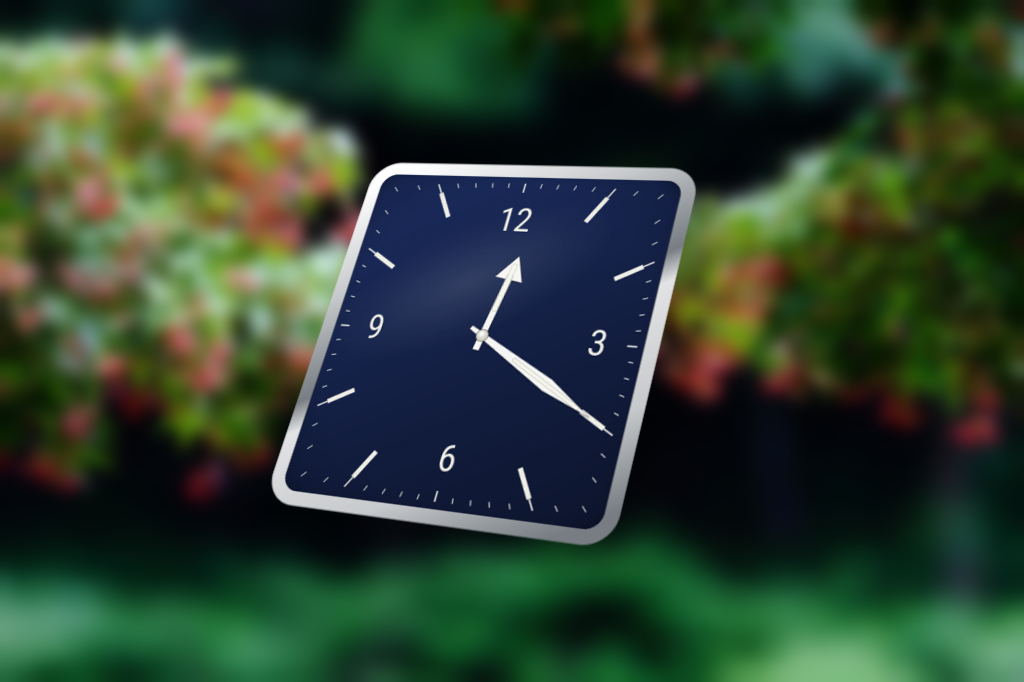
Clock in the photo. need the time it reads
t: 12:20
